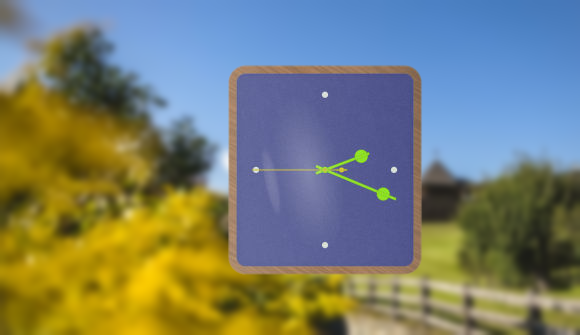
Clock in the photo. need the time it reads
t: 2:18:45
